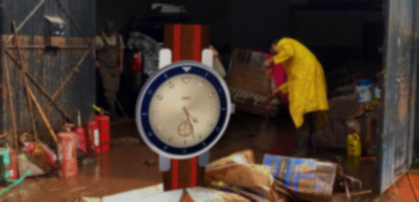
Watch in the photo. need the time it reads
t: 4:27
